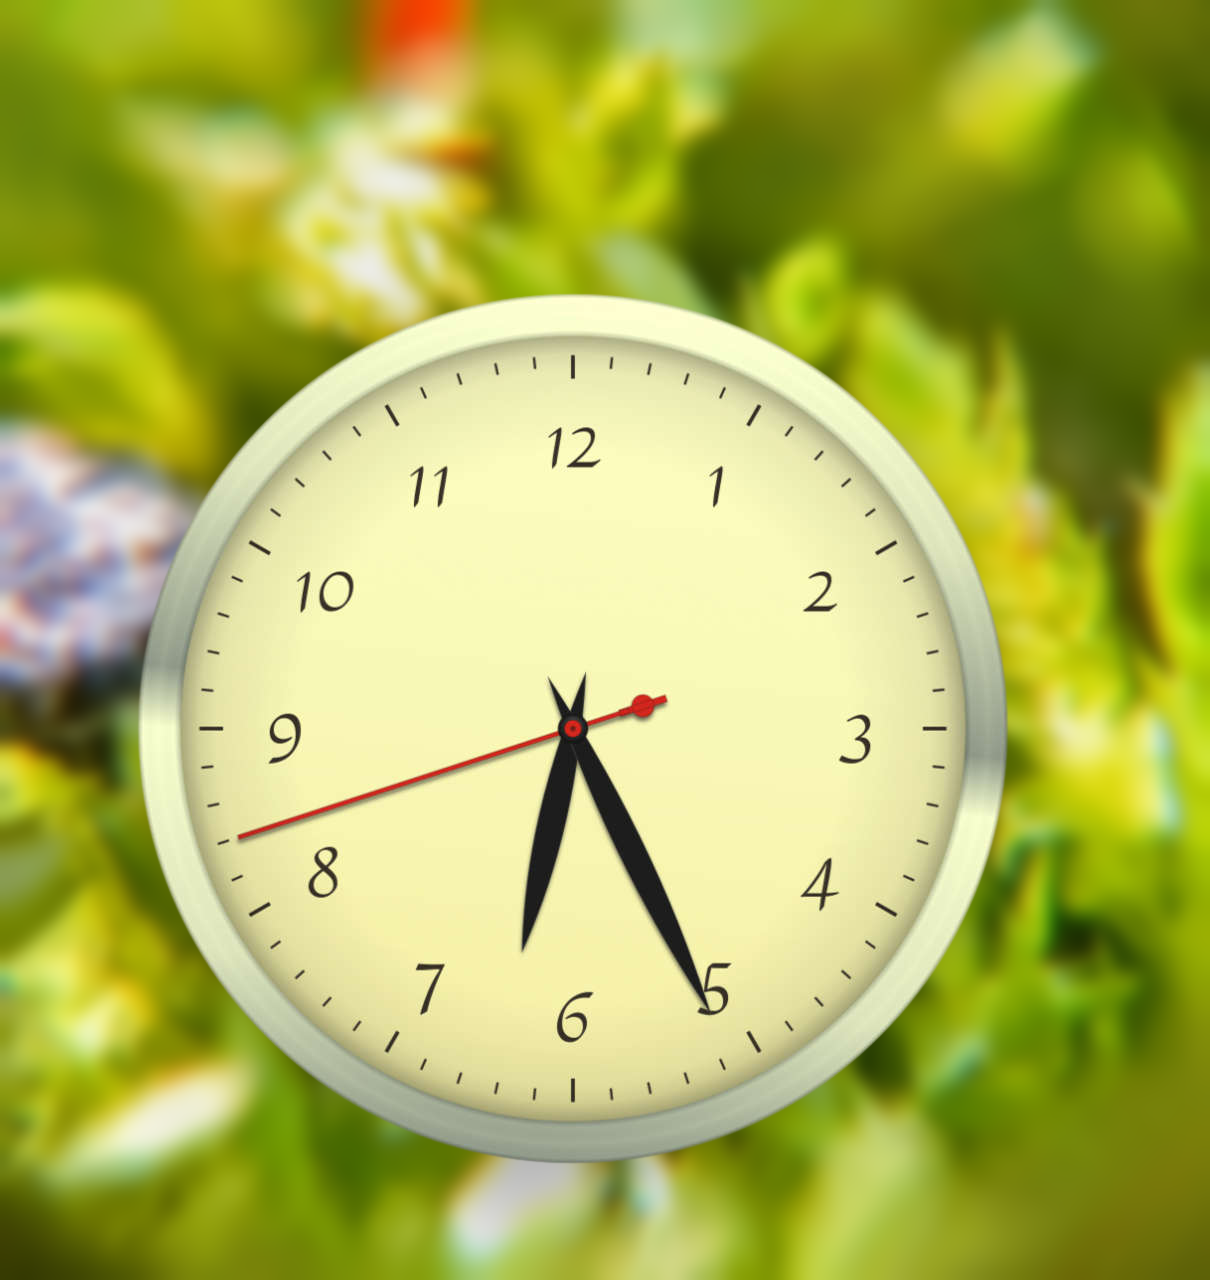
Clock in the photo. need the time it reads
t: 6:25:42
